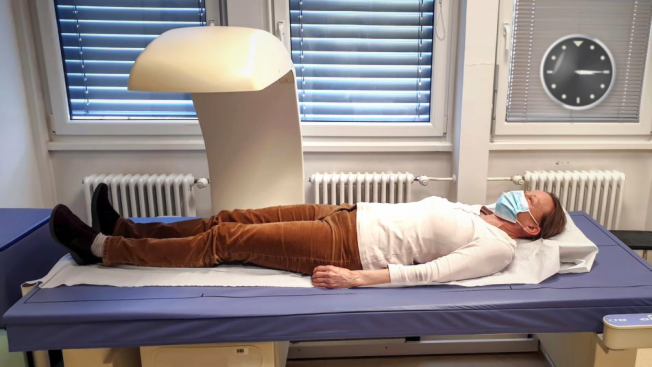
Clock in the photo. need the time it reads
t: 3:15
